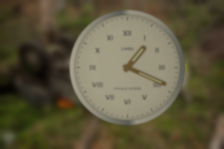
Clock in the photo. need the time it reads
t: 1:19
